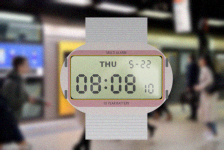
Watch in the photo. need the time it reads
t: 8:08:10
